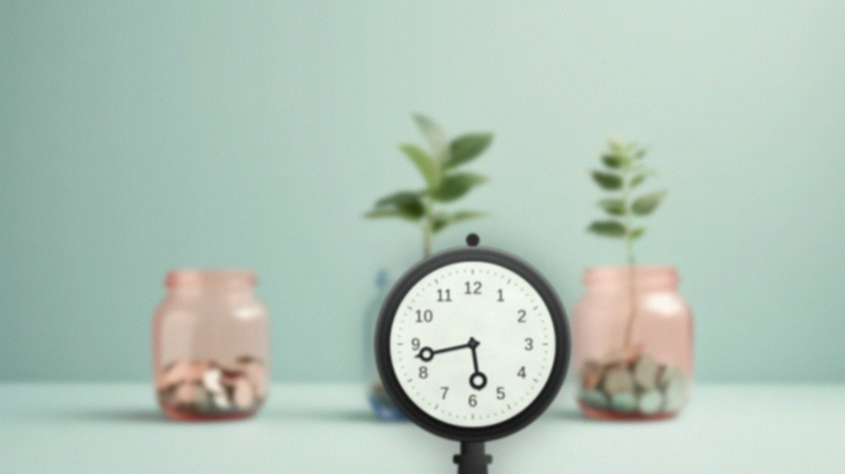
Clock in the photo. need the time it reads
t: 5:43
